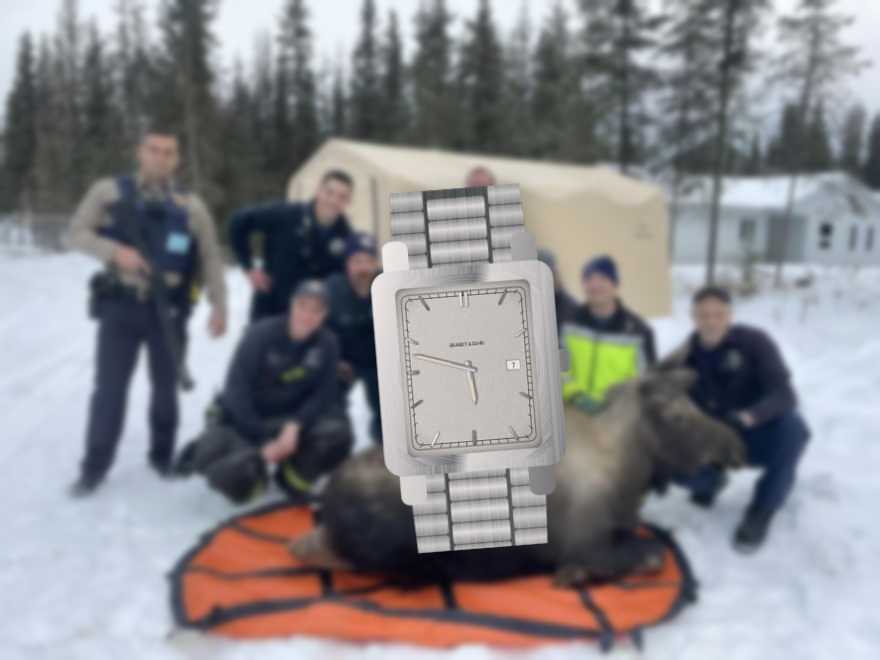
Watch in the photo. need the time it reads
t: 5:48
